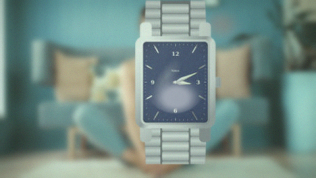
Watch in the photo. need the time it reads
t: 3:11
